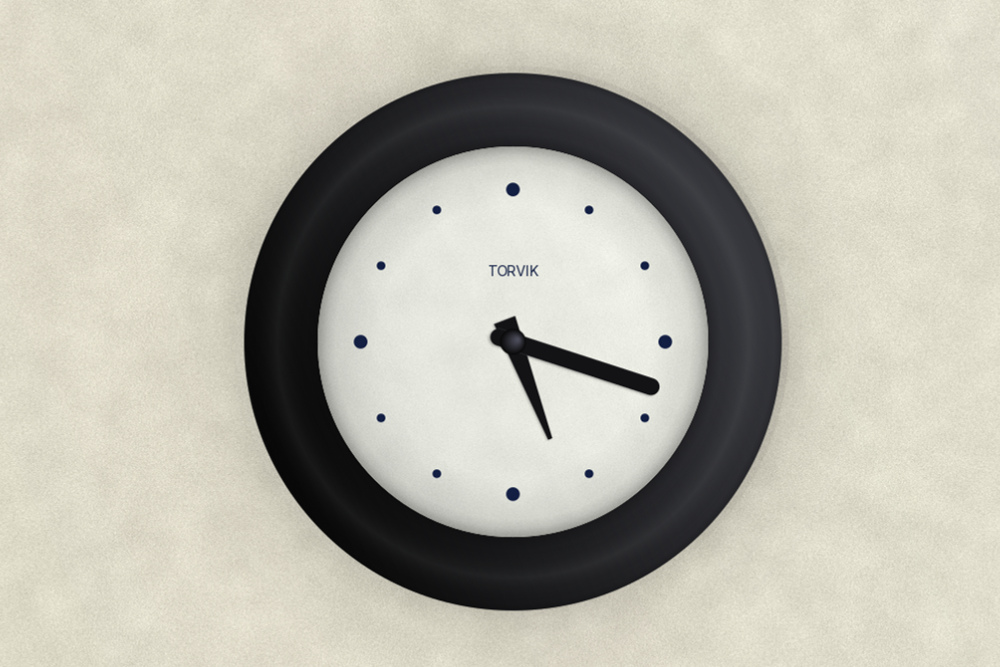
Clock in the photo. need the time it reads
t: 5:18
